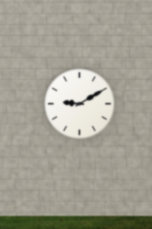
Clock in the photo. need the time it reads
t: 9:10
